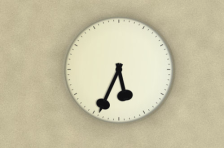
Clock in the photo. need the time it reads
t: 5:34
